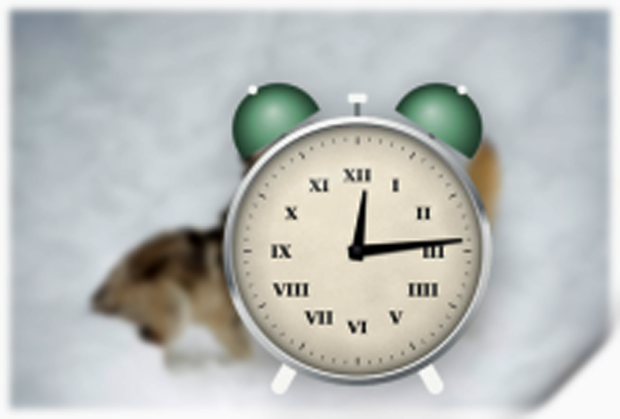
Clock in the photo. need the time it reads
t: 12:14
